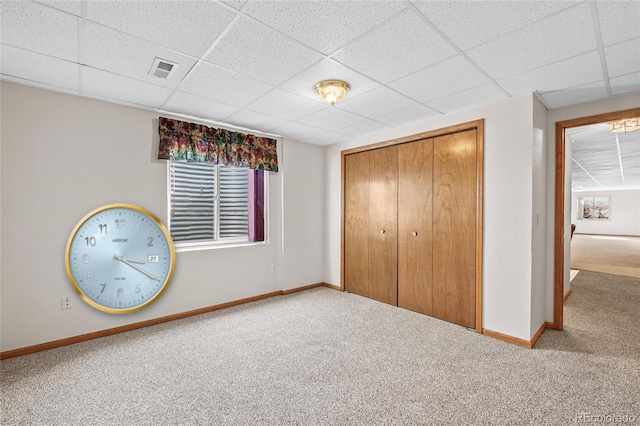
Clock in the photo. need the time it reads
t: 3:20
